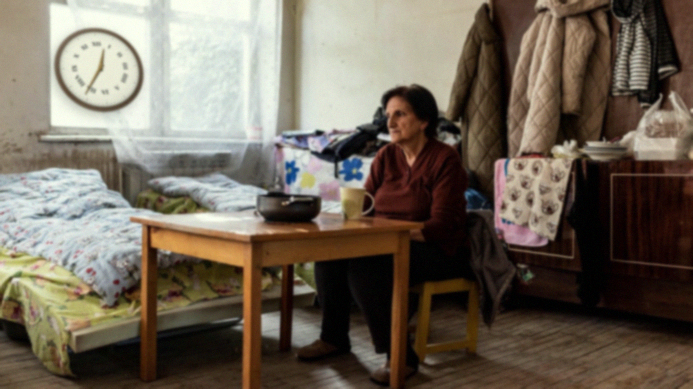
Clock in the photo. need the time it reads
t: 12:36
